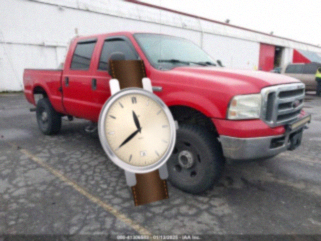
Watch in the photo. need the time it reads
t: 11:40
